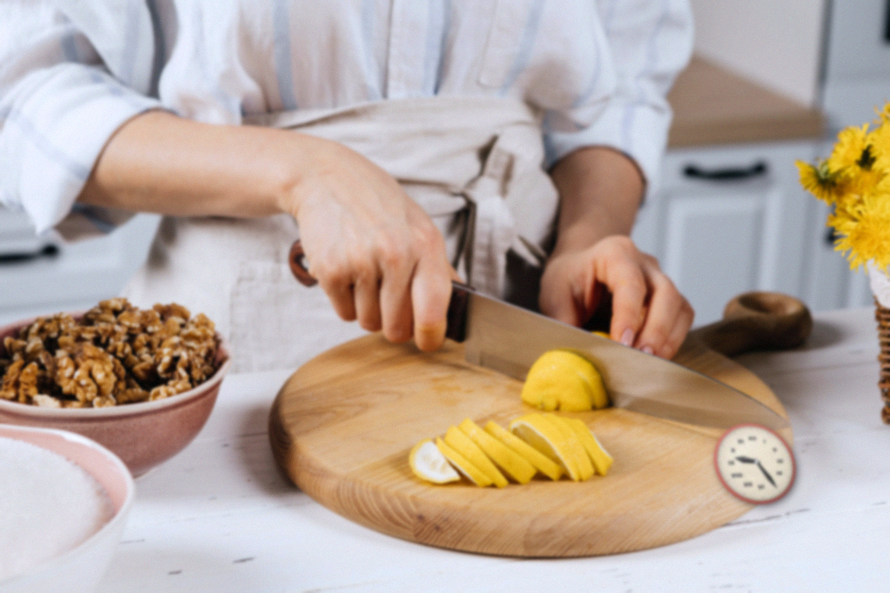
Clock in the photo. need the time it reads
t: 9:25
